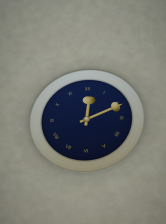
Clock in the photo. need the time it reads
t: 12:11
